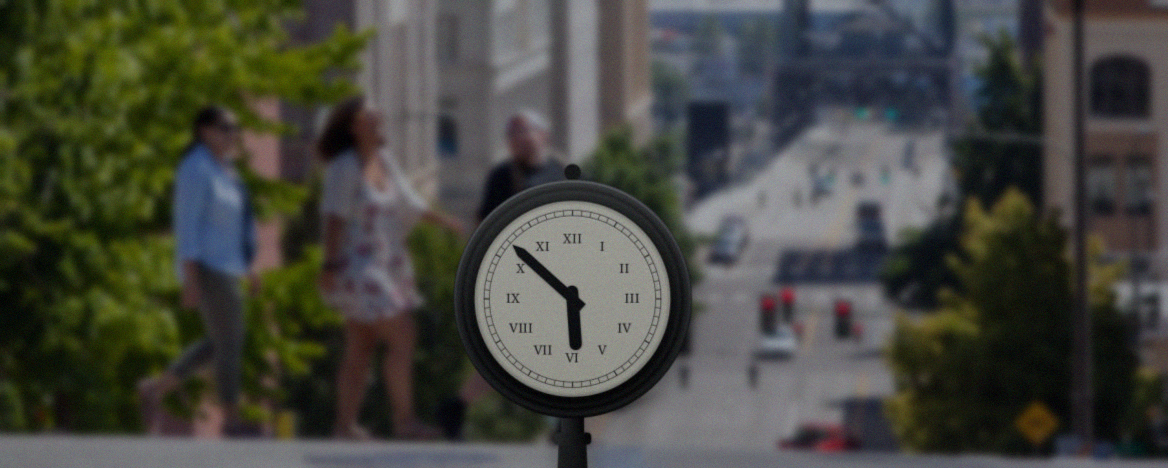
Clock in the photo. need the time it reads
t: 5:52
